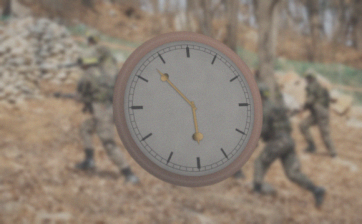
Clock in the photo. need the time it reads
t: 5:53
